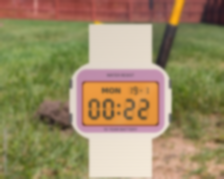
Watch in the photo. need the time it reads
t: 0:22
